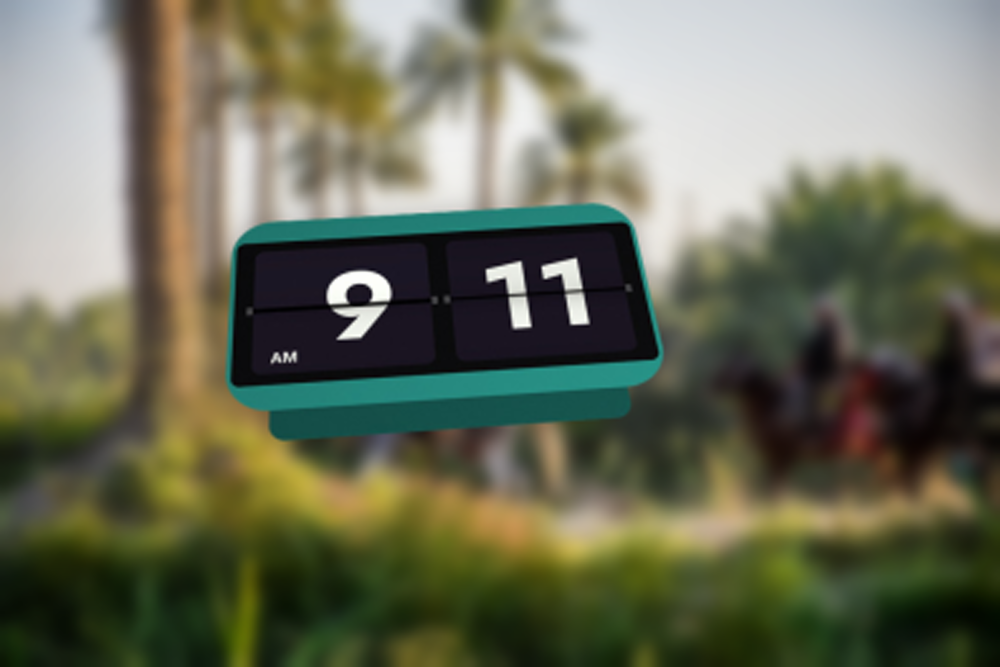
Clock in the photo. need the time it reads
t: 9:11
